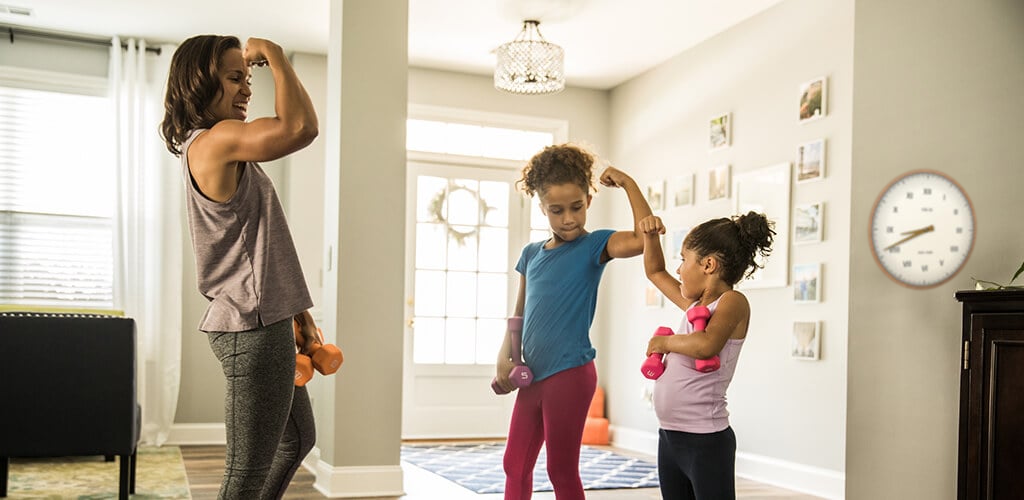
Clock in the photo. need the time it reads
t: 8:41
